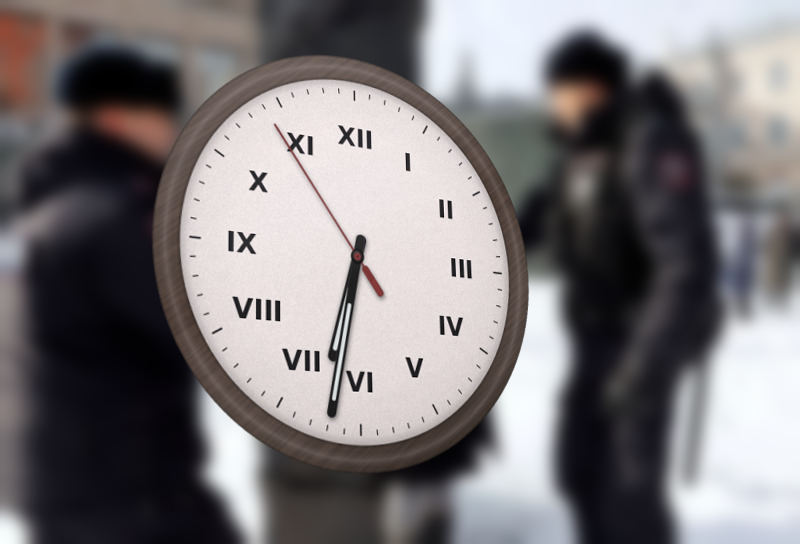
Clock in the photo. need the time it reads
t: 6:31:54
